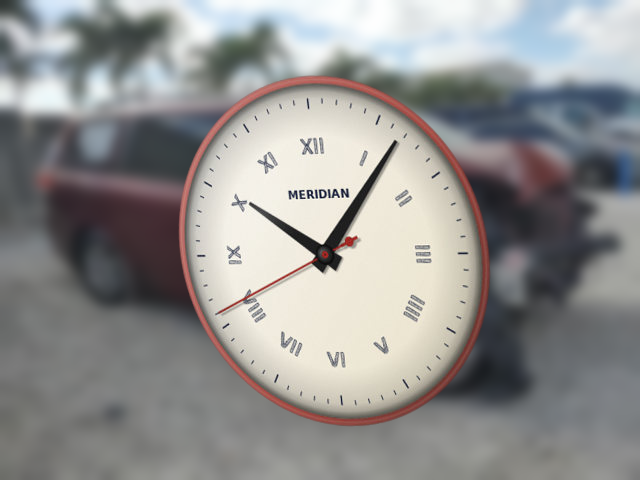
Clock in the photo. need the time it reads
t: 10:06:41
